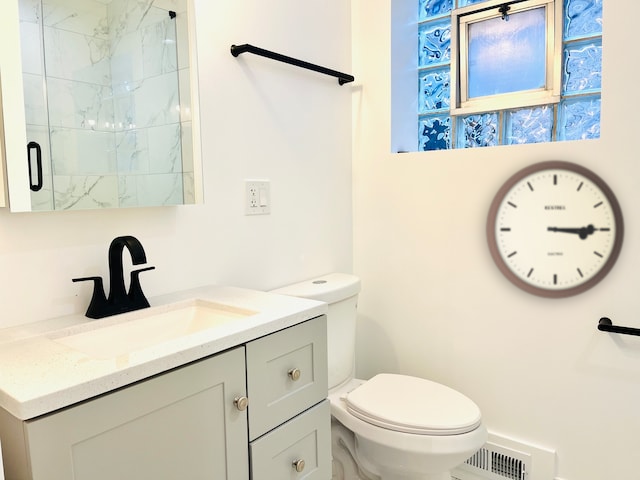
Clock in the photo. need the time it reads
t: 3:15
